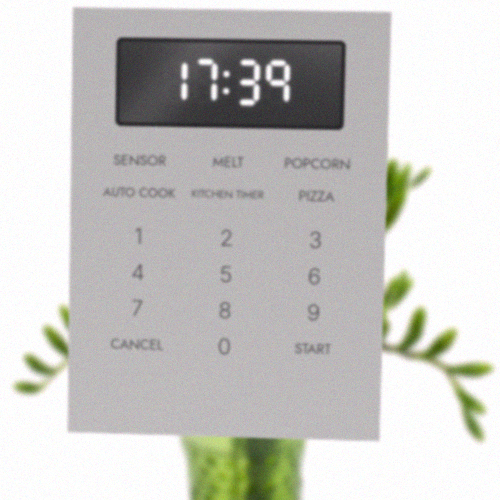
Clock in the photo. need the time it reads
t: 17:39
